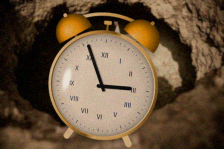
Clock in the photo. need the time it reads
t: 2:56
